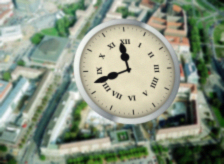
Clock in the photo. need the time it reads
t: 11:42
